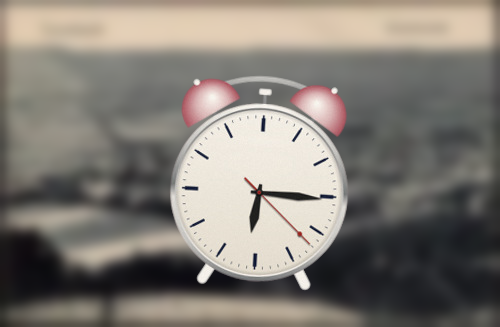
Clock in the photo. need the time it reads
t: 6:15:22
